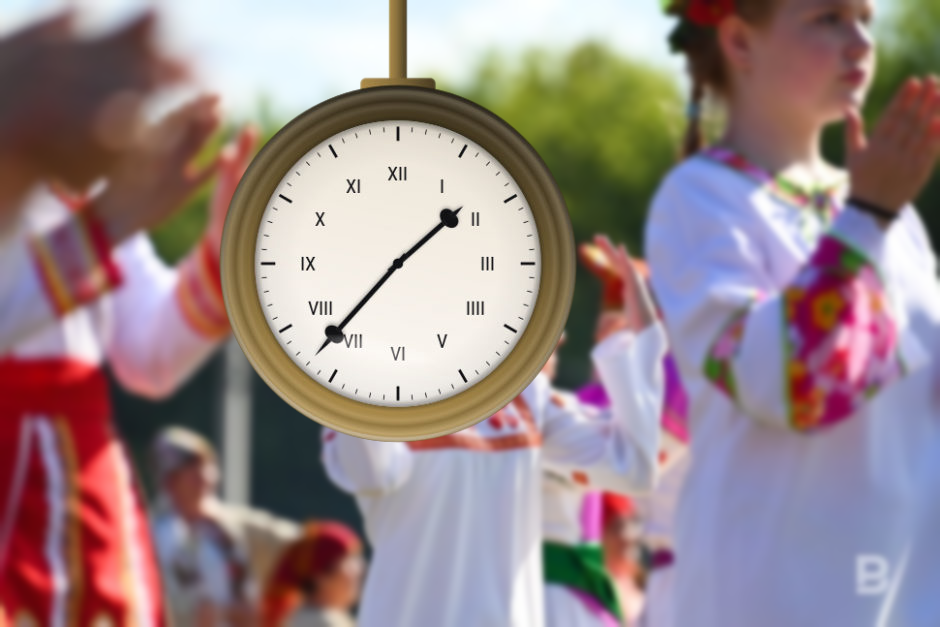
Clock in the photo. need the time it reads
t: 1:37
